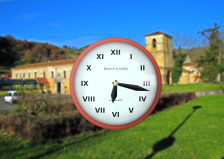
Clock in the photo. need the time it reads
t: 6:17
